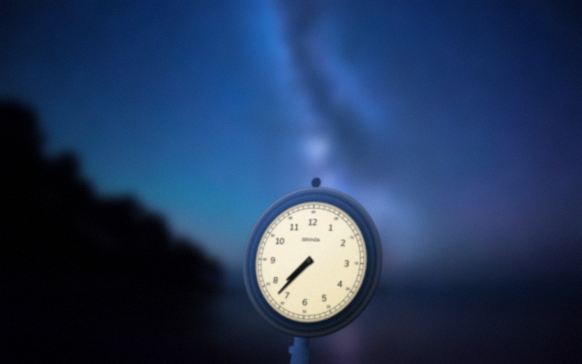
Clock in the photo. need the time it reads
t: 7:37
